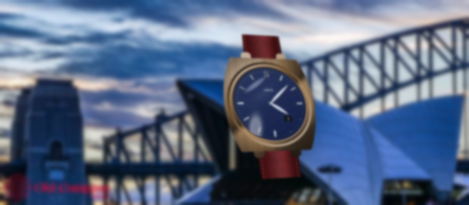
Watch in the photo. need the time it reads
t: 4:08
